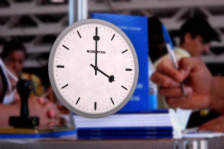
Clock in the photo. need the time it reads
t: 4:00
